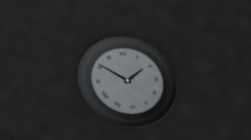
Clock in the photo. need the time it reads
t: 1:51
